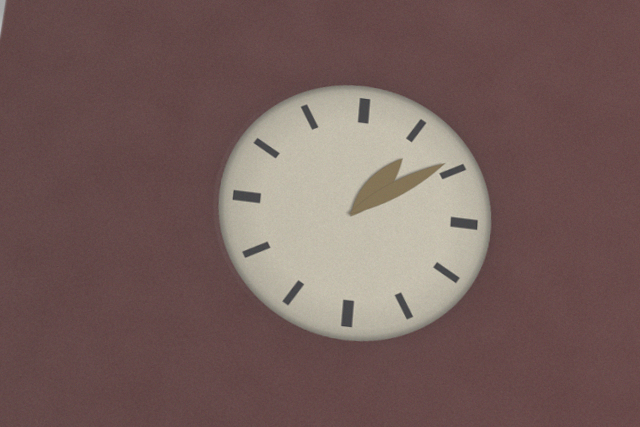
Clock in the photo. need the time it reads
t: 1:09
